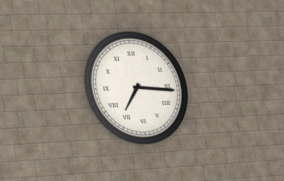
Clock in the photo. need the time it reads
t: 7:16
